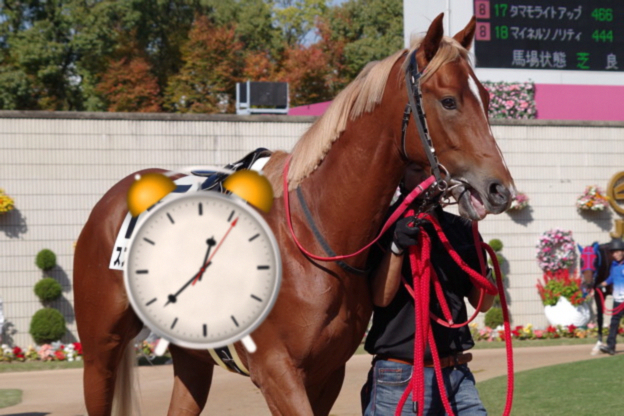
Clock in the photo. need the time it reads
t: 12:38:06
